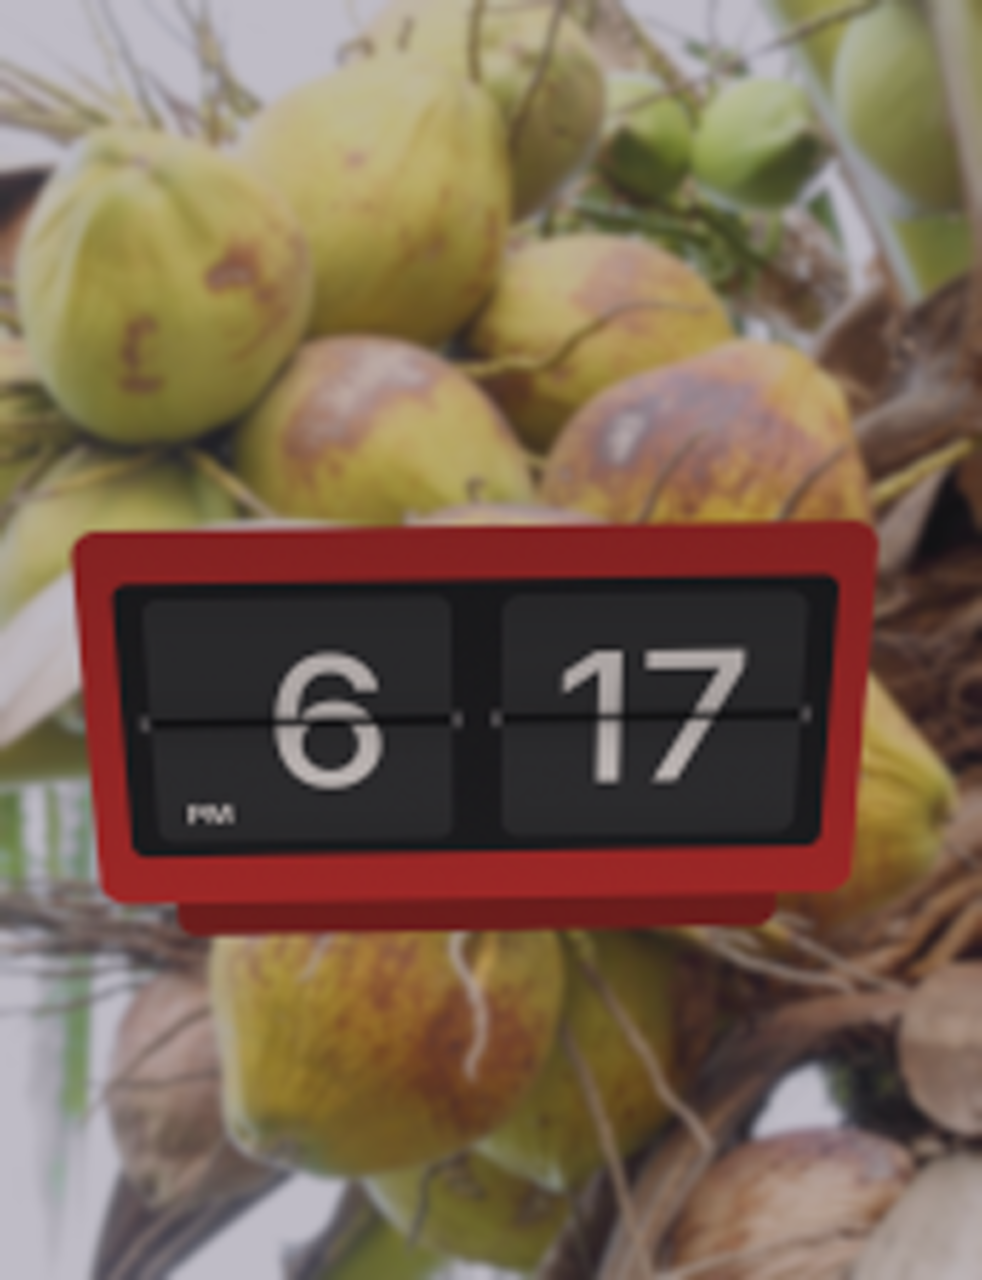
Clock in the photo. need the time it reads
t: 6:17
